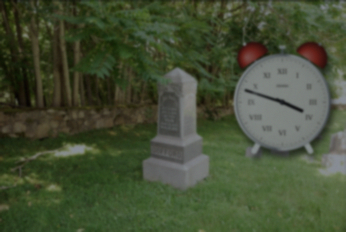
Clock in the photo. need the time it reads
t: 3:48
